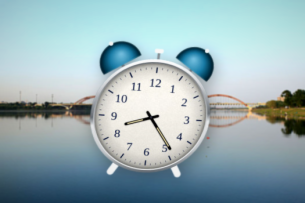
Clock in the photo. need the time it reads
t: 8:24
